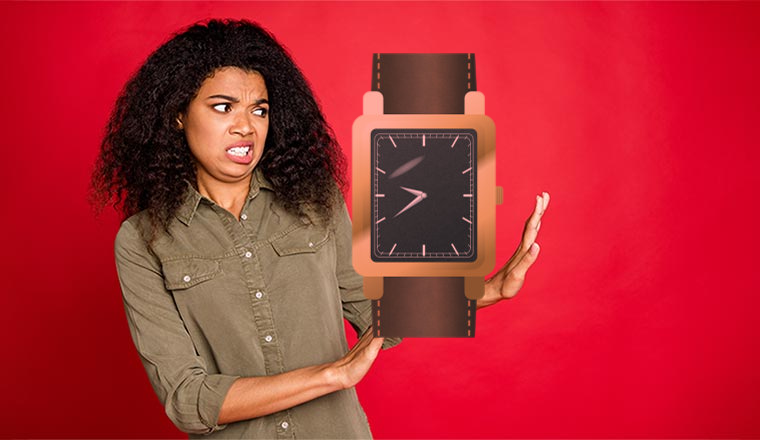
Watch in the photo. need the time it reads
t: 9:39
